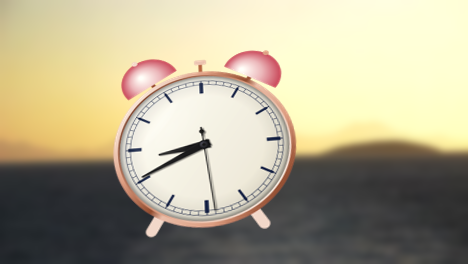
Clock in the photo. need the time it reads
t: 8:40:29
